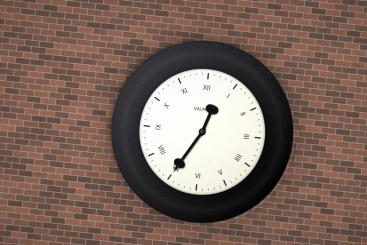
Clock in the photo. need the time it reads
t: 12:35
